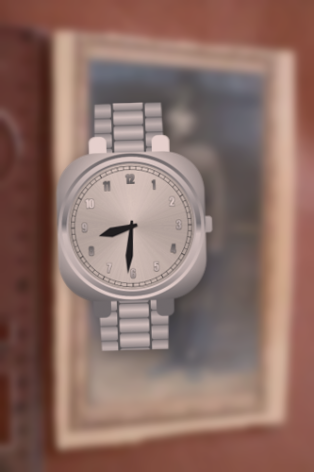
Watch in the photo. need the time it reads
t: 8:31
